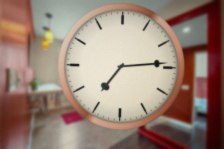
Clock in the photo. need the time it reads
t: 7:14
